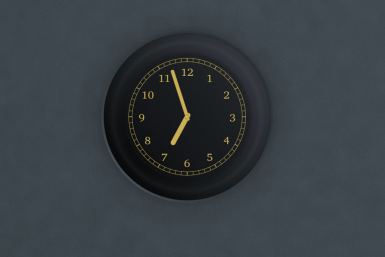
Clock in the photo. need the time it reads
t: 6:57
